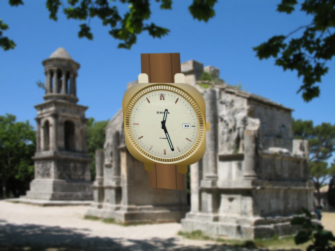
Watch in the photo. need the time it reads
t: 12:27
